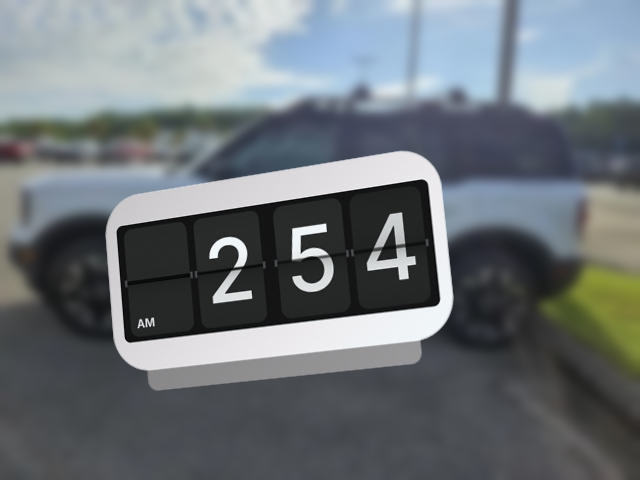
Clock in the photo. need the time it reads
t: 2:54
